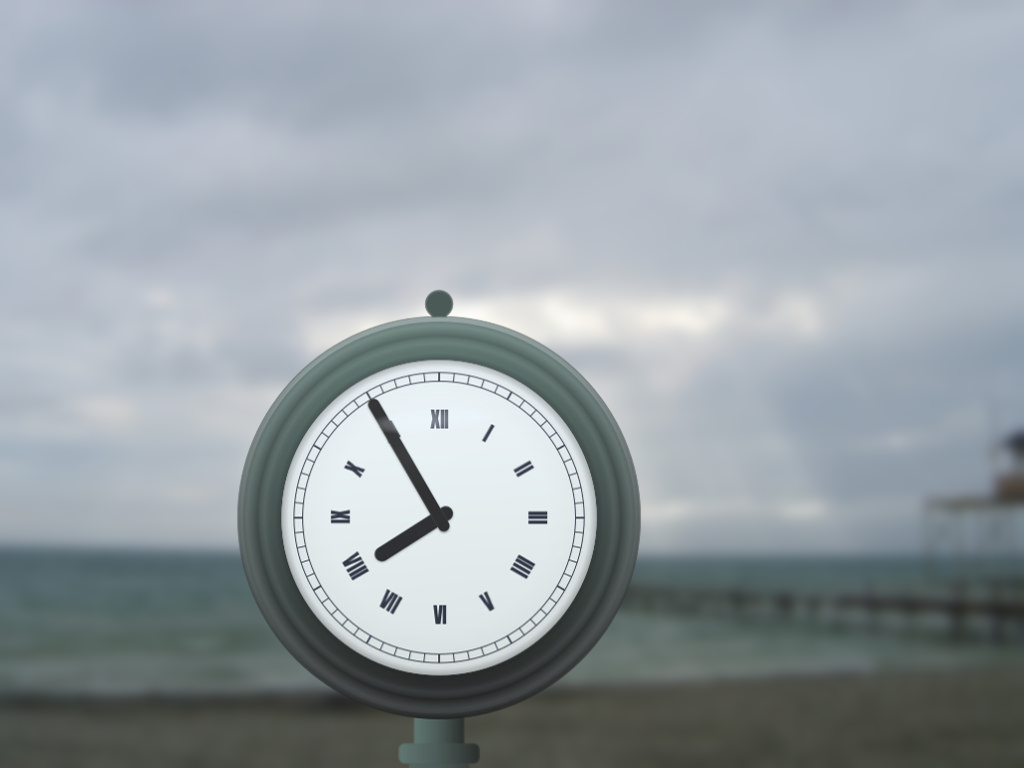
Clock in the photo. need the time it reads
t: 7:55
